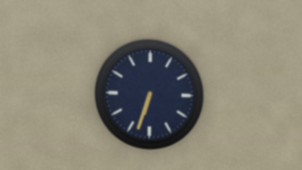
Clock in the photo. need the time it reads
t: 6:33
